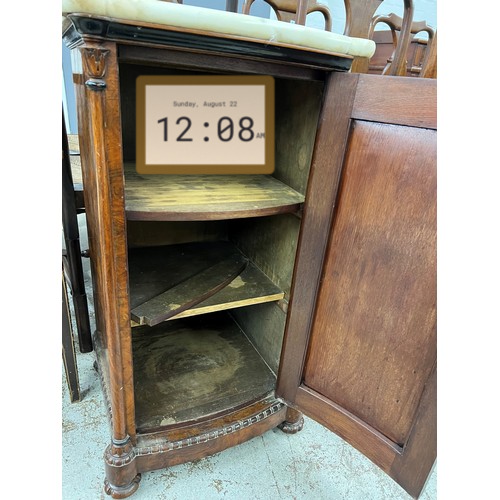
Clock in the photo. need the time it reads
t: 12:08
